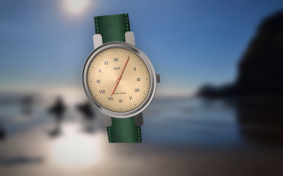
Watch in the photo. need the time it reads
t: 7:05
